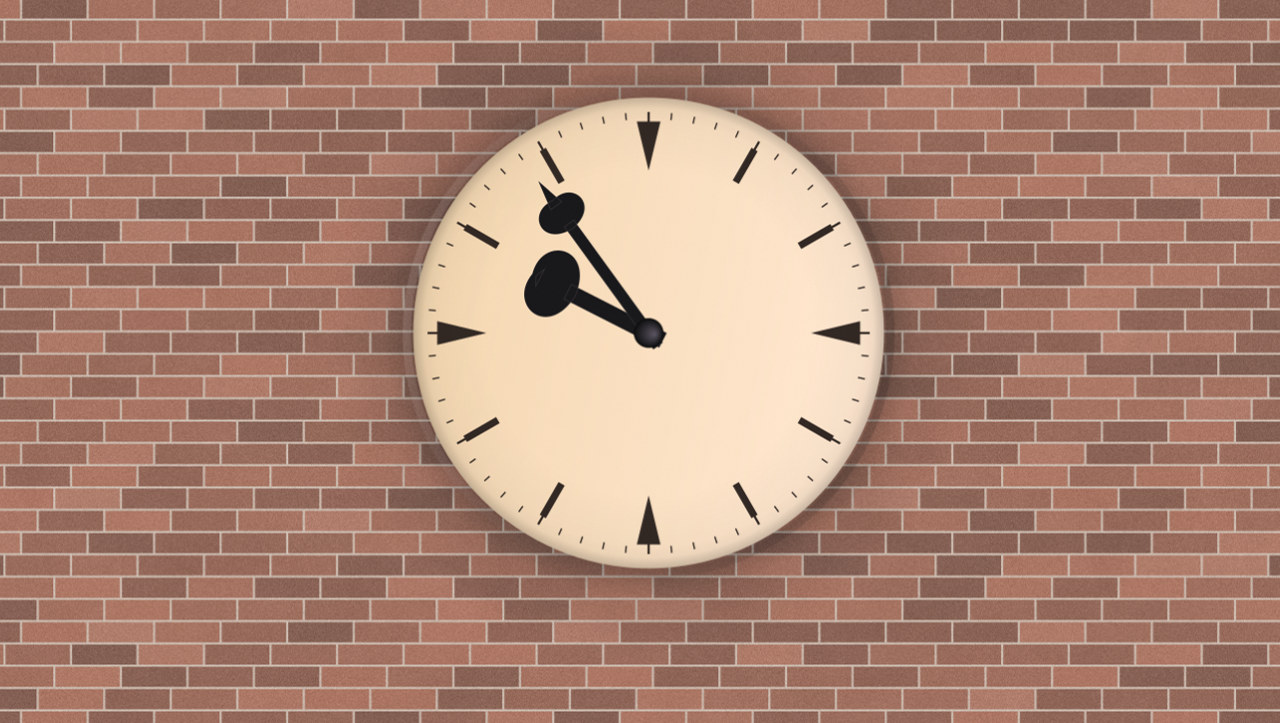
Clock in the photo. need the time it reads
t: 9:54
